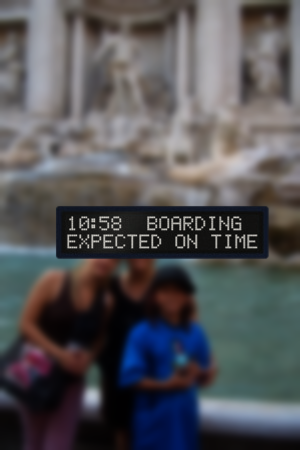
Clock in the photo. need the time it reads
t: 10:58
